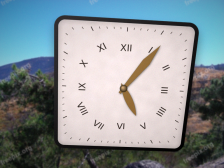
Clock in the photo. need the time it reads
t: 5:06
